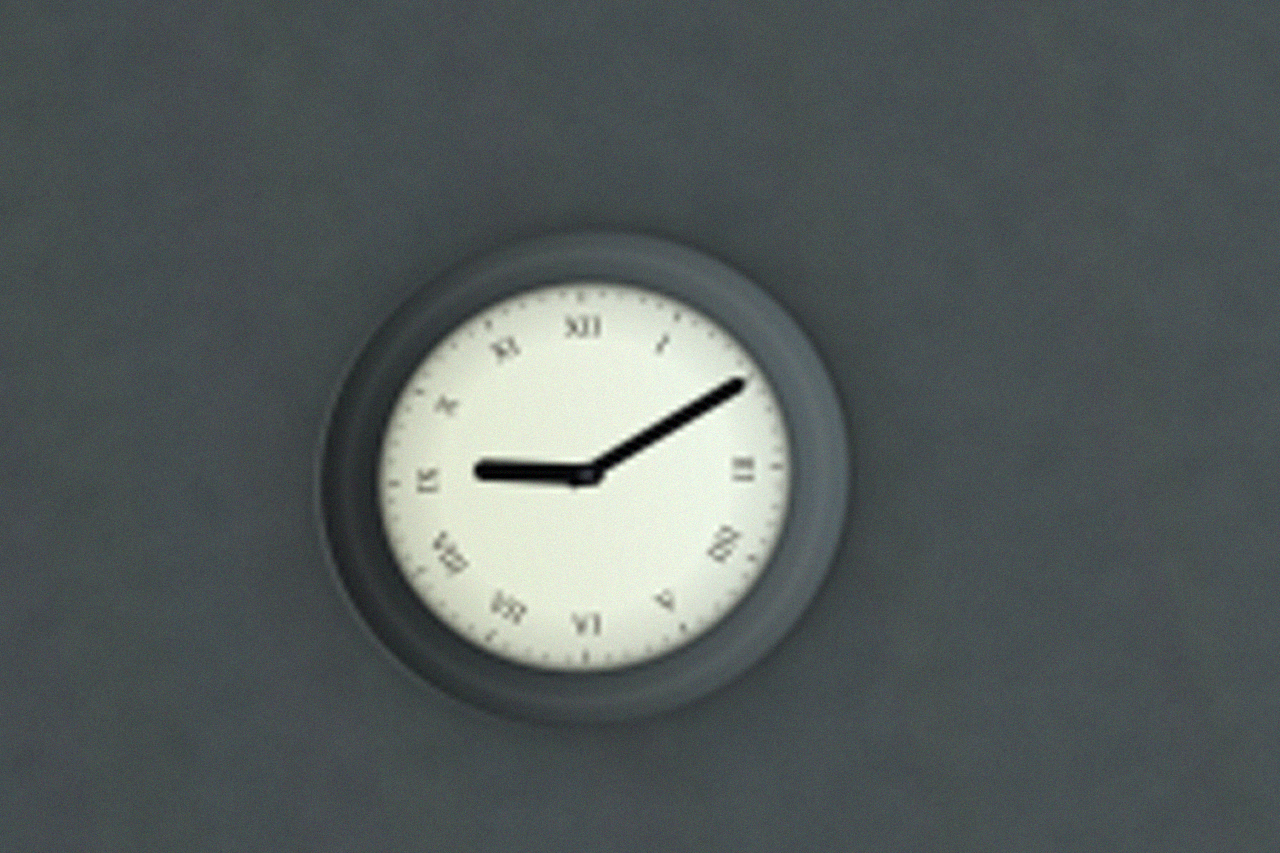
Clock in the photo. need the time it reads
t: 9:10
